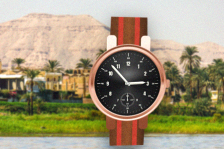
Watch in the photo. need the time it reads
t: 2:53
